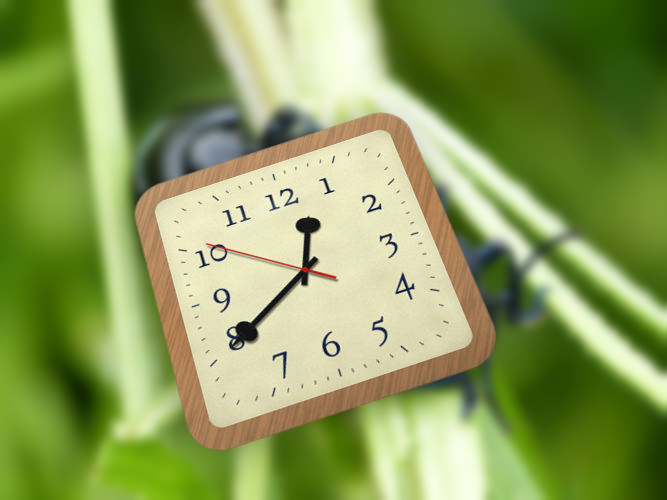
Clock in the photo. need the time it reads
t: 12:39:51
